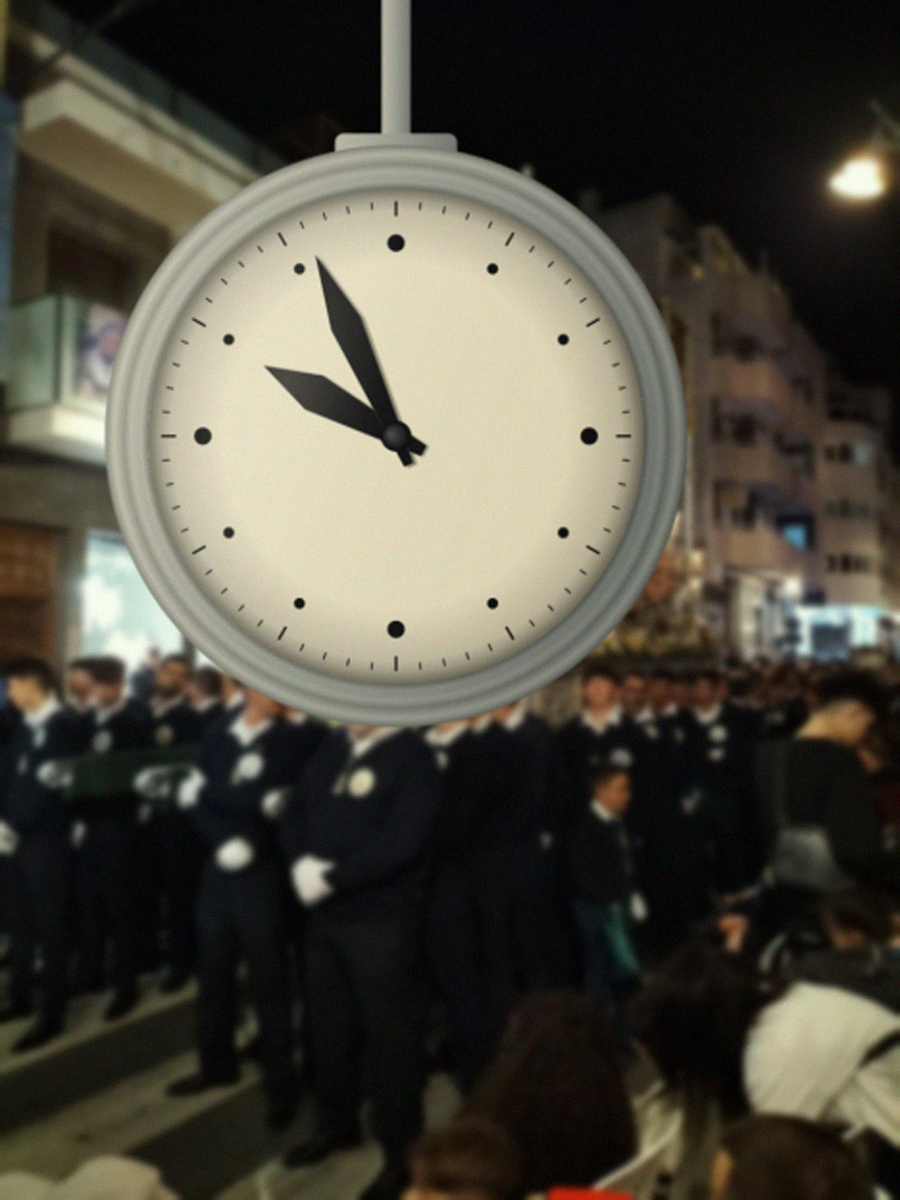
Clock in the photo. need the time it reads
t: 9:56
